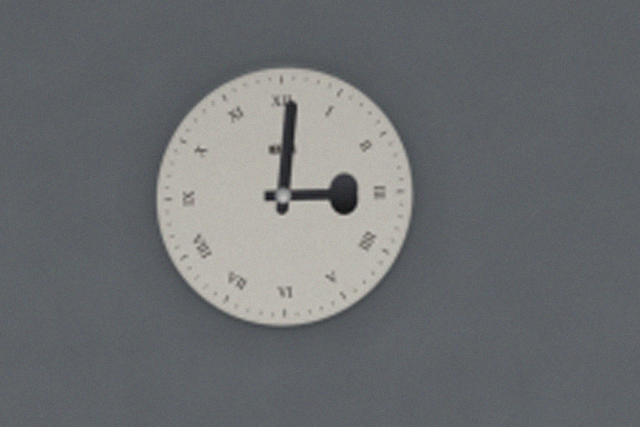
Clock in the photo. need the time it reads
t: 3:01
